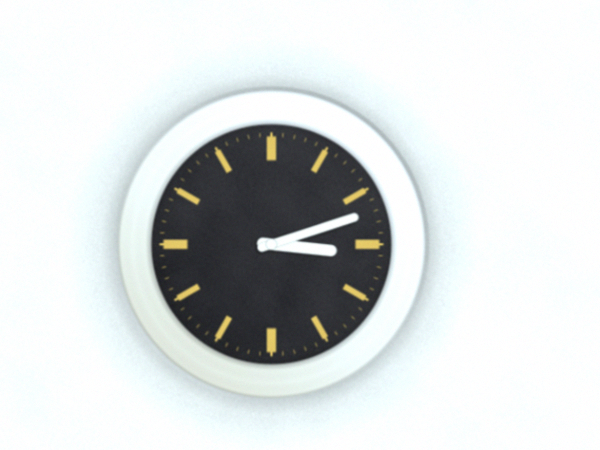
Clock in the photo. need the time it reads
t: 3:12
